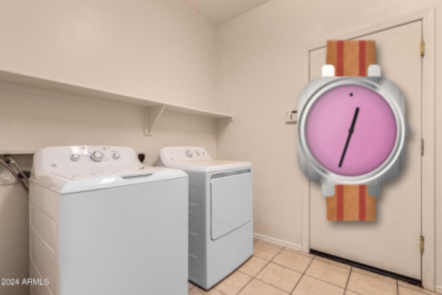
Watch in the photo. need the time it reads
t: 12:33
